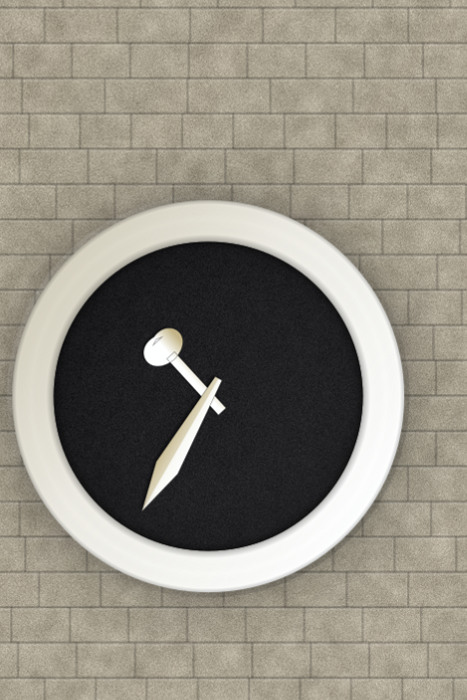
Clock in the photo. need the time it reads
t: 10:35
